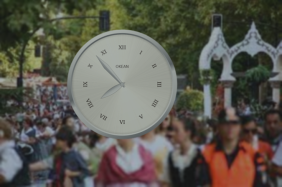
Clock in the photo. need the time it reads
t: 7:53
